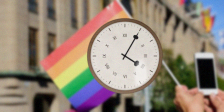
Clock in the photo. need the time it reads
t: 4:05
